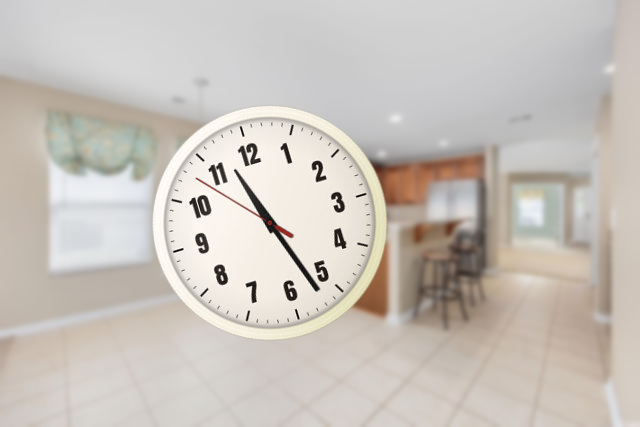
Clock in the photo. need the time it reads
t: 11:26:53
